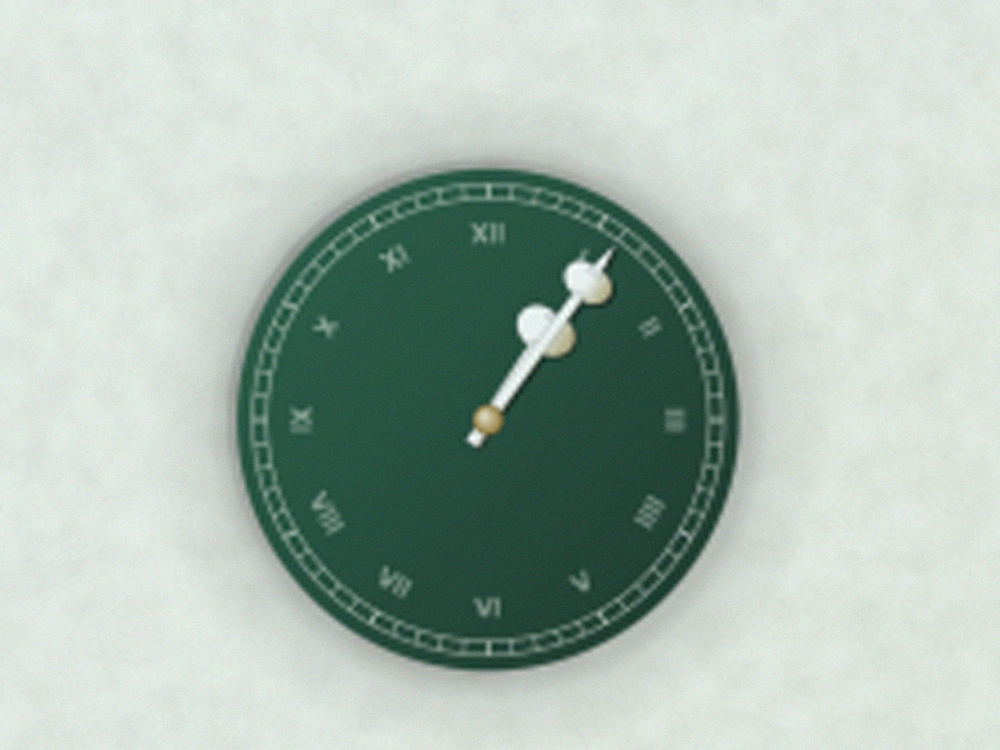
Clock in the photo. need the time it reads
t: 1:06
